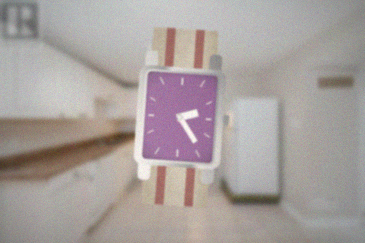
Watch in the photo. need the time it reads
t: 2:24
